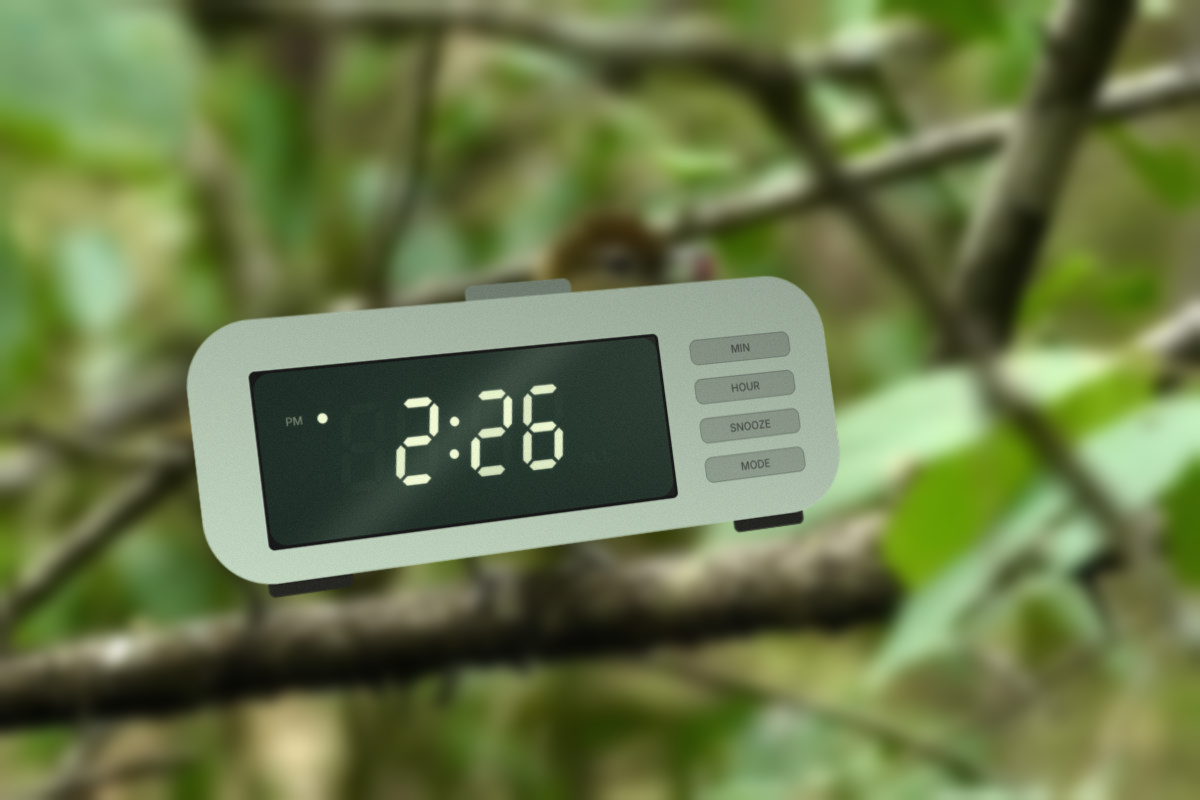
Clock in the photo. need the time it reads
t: 2:26
